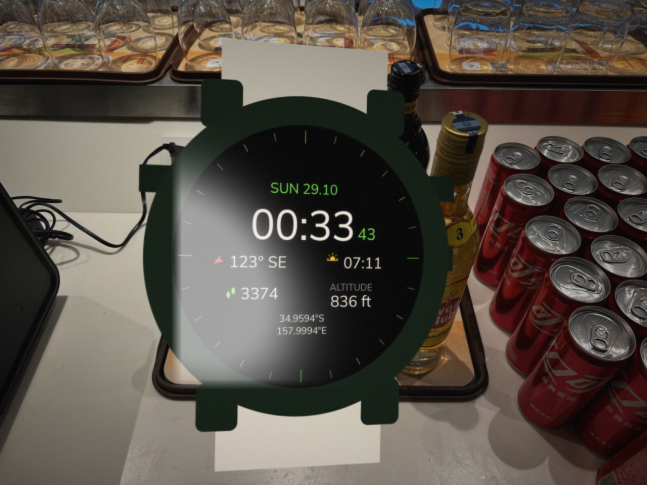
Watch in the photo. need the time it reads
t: 0:33:43
